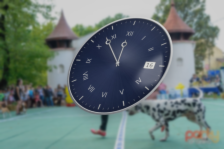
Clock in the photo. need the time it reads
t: 11:53
